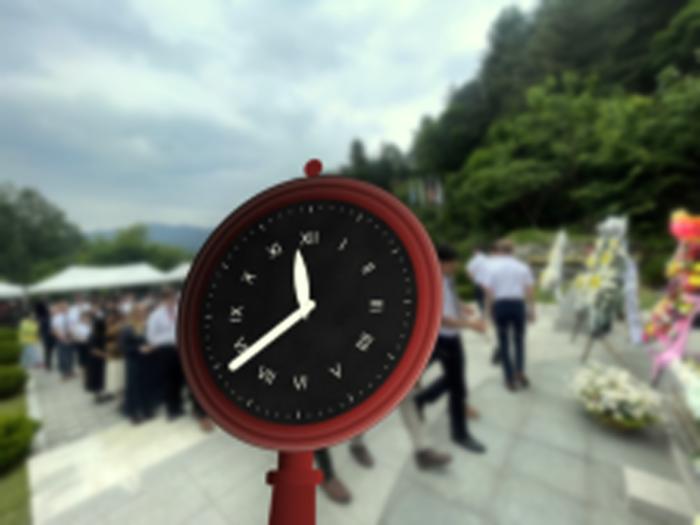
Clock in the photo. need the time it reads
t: 11:39
